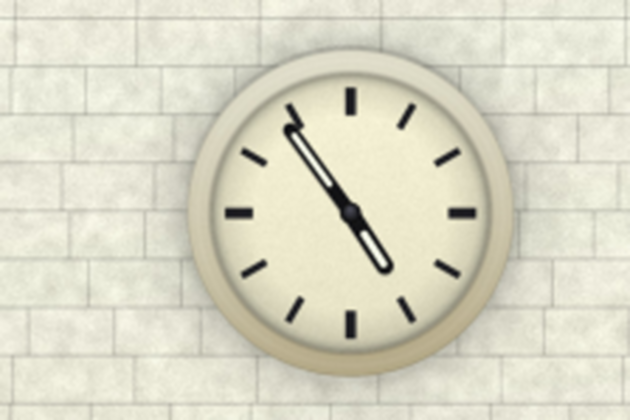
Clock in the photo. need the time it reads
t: 4:54
